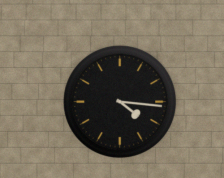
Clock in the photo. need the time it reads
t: 4:16
